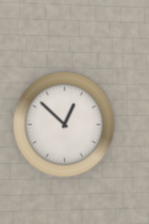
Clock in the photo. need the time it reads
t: 12:52
